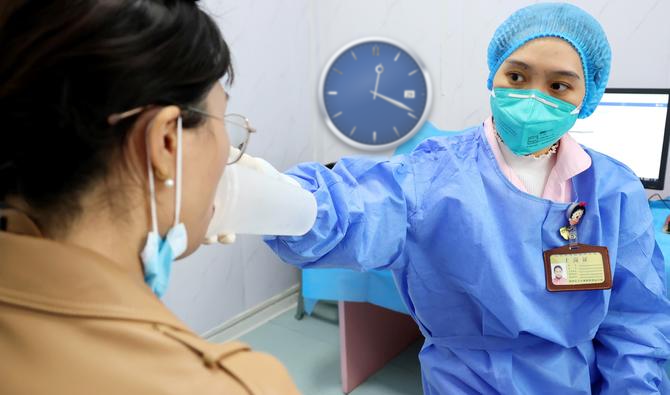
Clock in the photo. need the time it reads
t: 12:19
